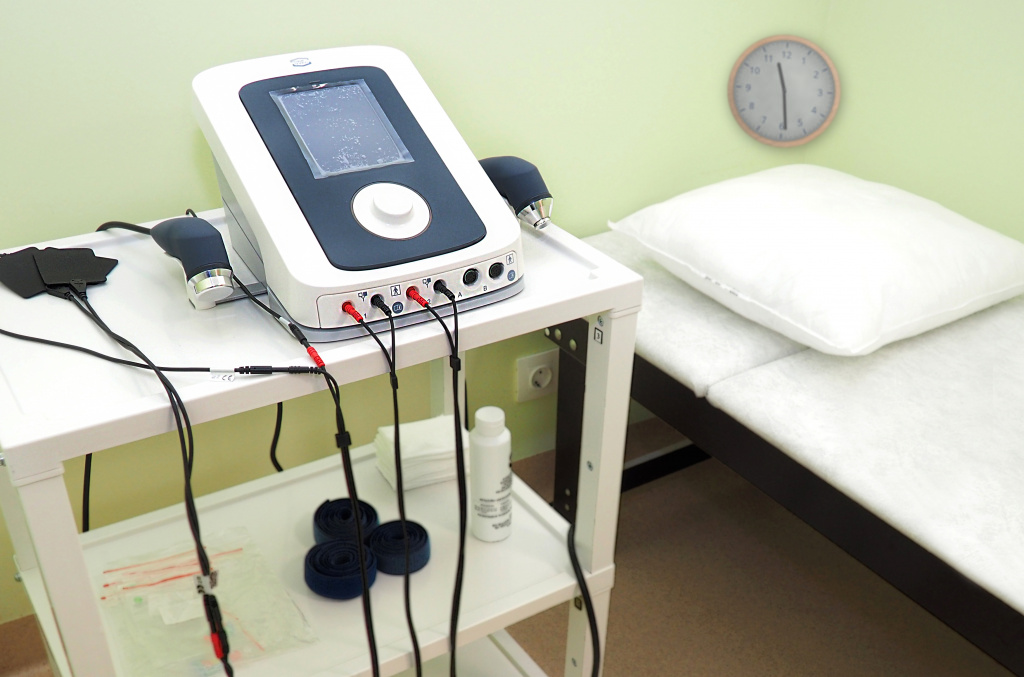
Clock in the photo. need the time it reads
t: 11:29
